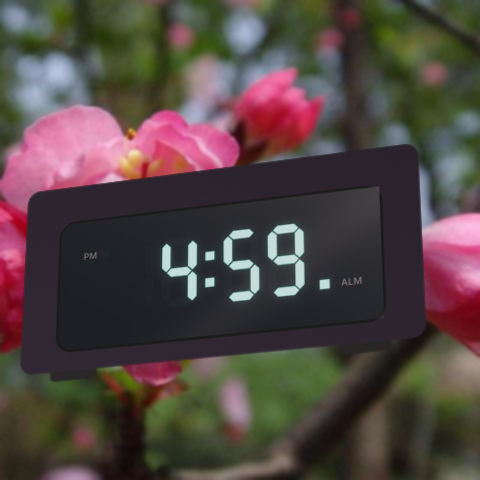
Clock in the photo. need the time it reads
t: 4:59
